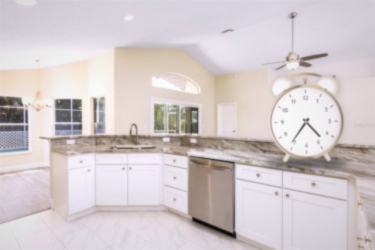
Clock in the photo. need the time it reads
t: 4:36
